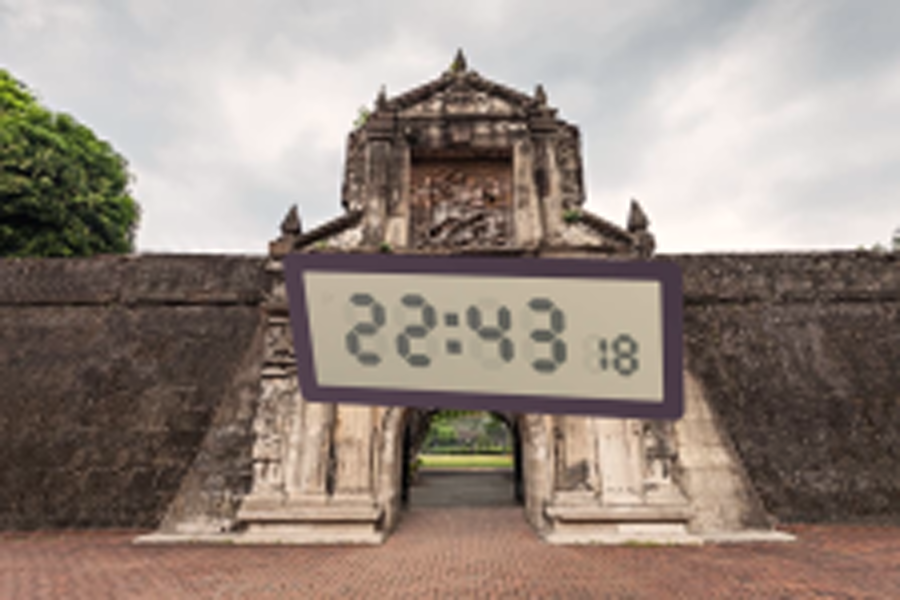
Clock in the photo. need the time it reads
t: 22:43:18
